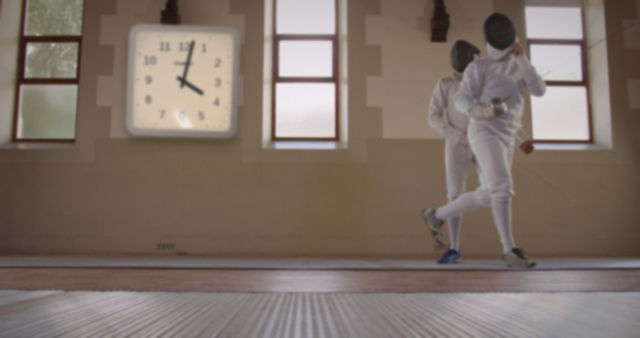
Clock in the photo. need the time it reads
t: 4:02
